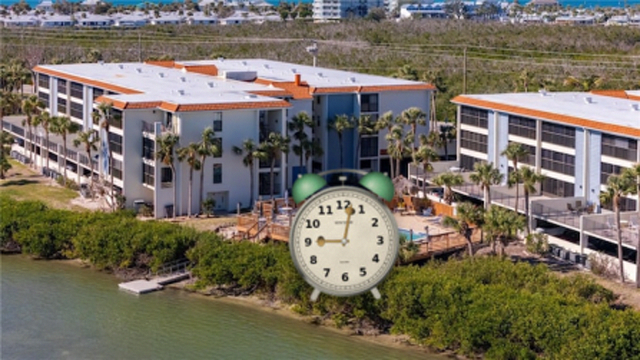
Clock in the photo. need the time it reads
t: 9:02
